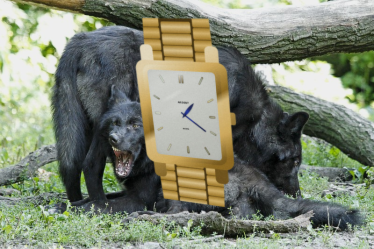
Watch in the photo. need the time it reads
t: 1:21
